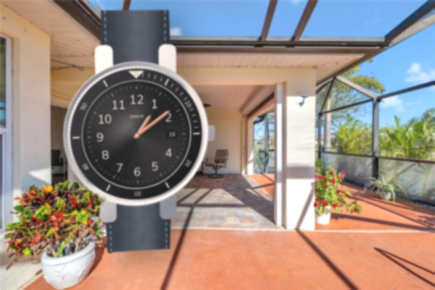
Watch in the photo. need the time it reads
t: 1:09
